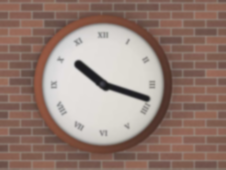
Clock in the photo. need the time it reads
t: 10:18
